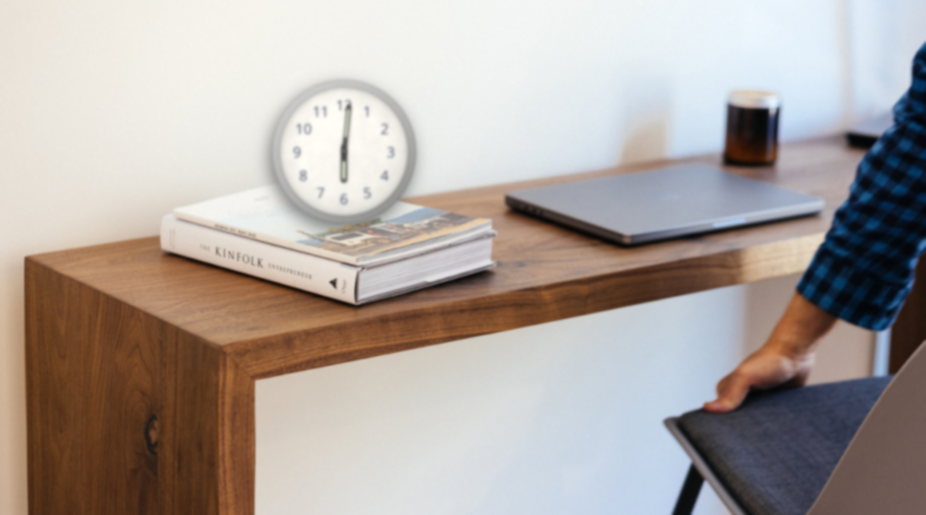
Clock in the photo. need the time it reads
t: 6:01
